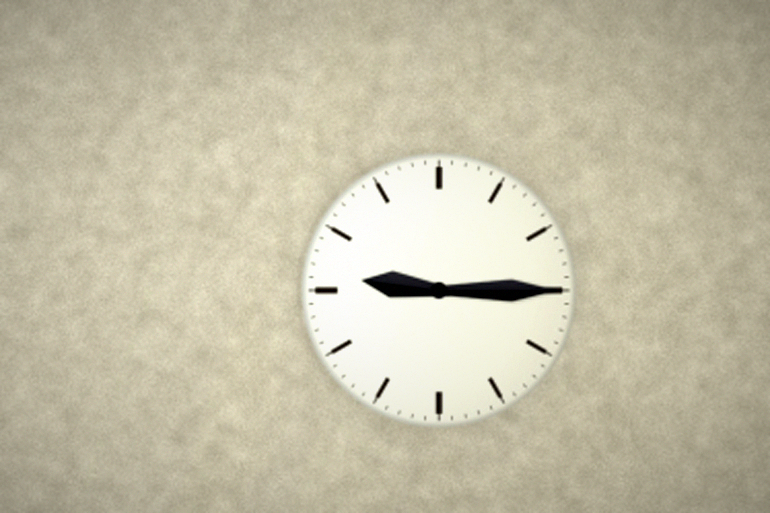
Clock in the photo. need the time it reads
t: 9:15
